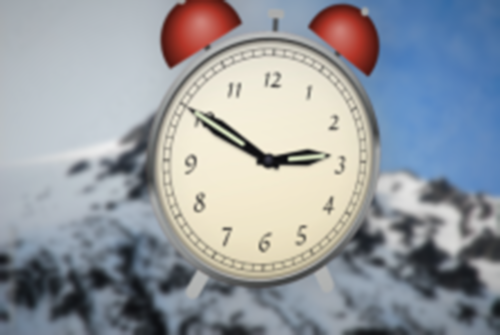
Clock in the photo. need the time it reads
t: 2:50
